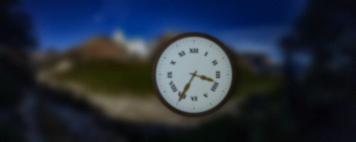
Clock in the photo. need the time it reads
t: 3:35
